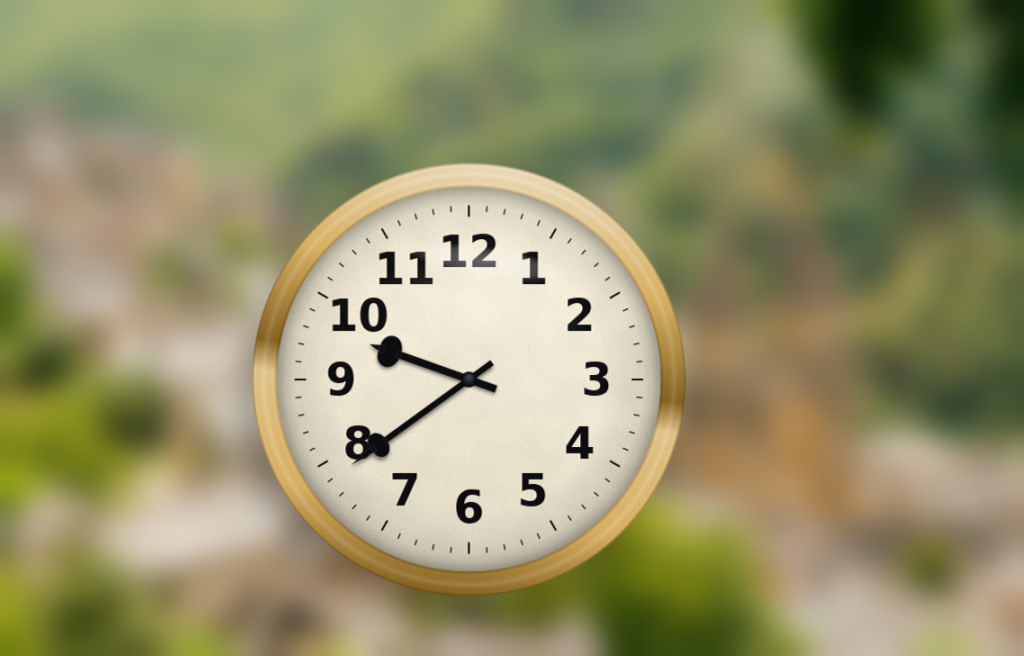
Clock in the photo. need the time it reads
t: 9:39
